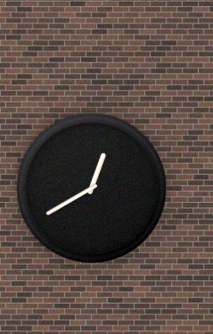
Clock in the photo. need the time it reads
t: 12:40
